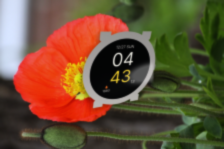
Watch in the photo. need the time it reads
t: 4:43
